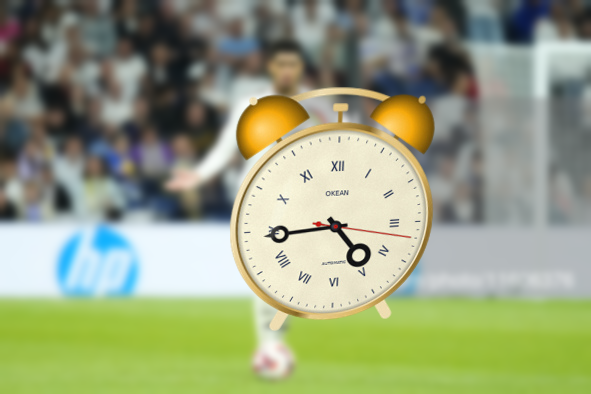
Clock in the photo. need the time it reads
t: 4:44:17
